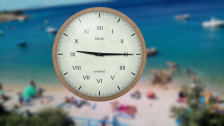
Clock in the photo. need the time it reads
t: 9:15
